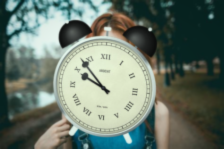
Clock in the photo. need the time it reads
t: 9:53
